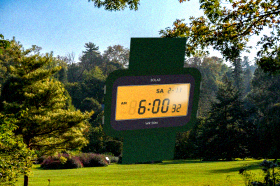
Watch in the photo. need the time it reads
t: 6:00:32
